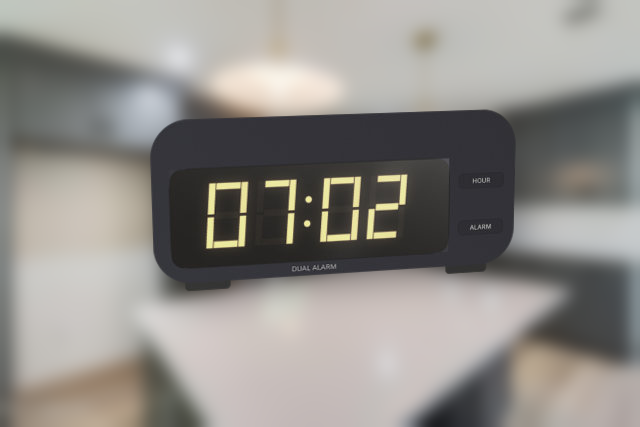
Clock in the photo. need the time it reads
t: 7:02
